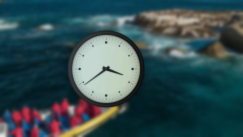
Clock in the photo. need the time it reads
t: 3:39
